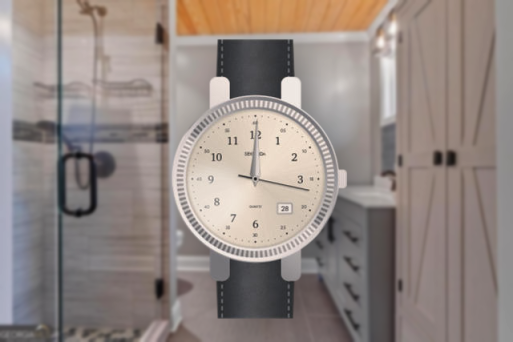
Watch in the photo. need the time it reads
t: 12:00:17
